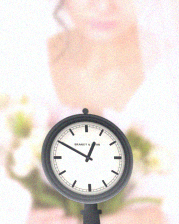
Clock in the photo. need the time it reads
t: 12:50
